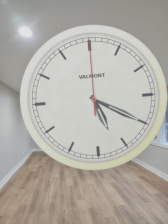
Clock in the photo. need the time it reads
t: 5:20:00
